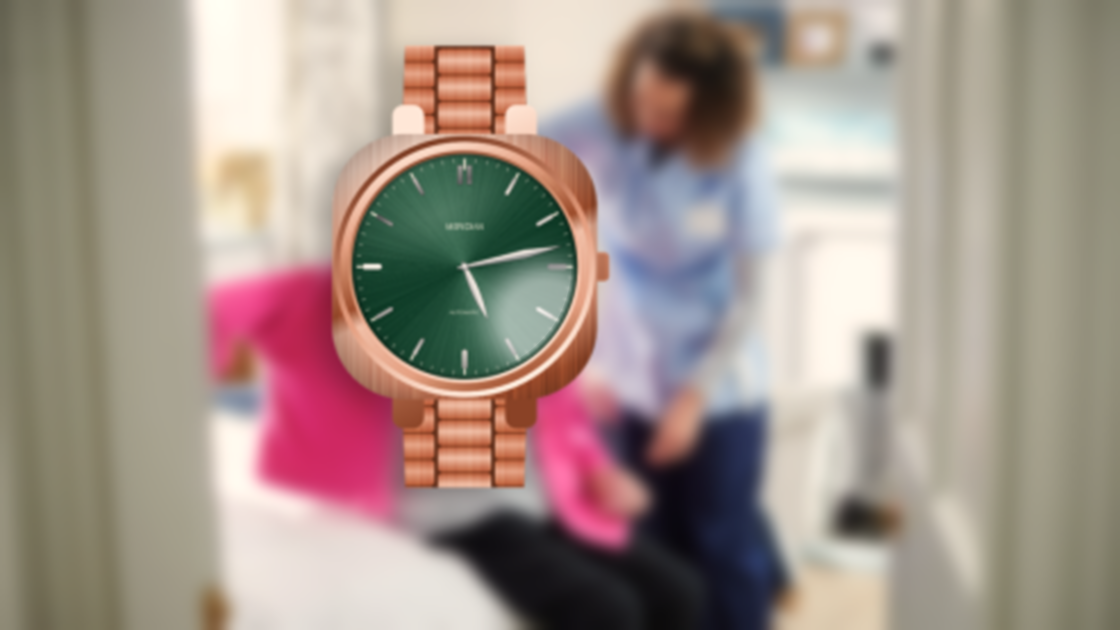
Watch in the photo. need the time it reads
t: 5:13
